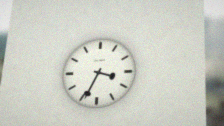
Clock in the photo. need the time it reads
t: 3:34
